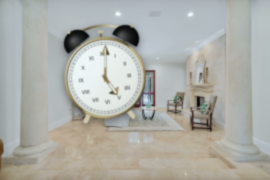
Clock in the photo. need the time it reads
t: 5:01
